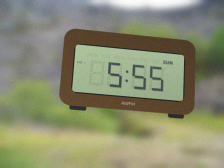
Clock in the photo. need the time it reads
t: 5:55
